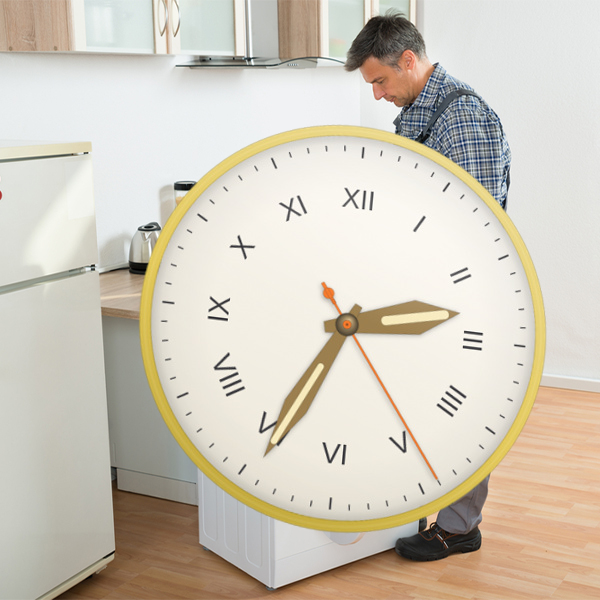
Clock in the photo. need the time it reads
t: 2:34:24
